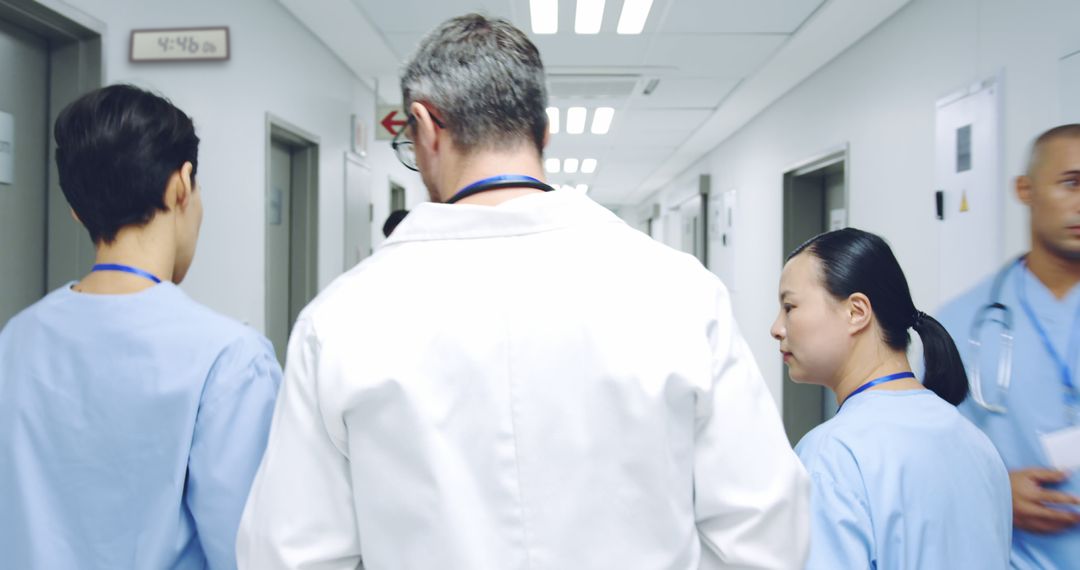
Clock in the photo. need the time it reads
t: 4:46
